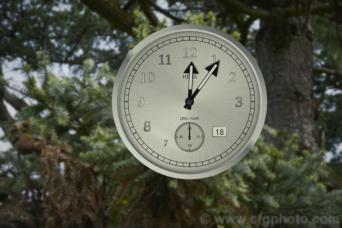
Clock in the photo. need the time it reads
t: 12:06
